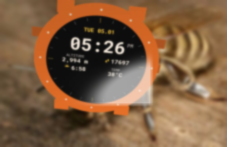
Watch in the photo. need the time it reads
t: 5:26
